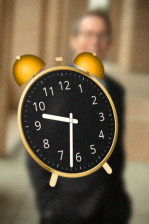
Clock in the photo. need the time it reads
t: 9:32
